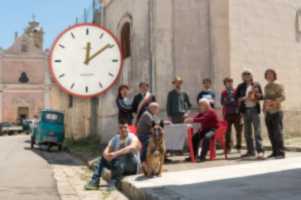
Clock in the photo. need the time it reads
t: 12:09
